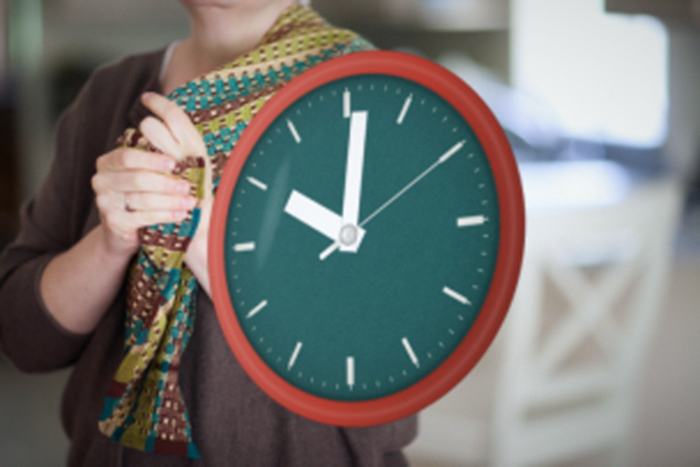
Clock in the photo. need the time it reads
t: 10:01:10
